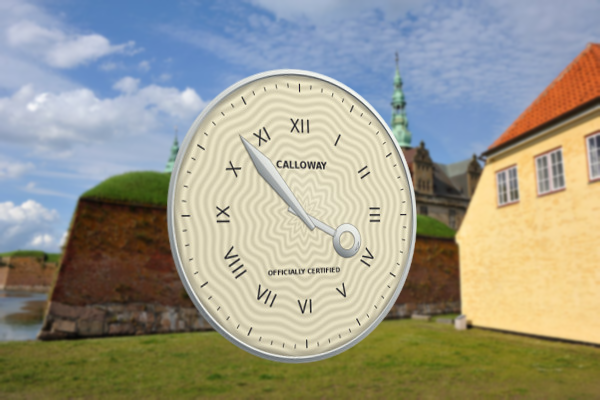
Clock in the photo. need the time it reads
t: 3:53
